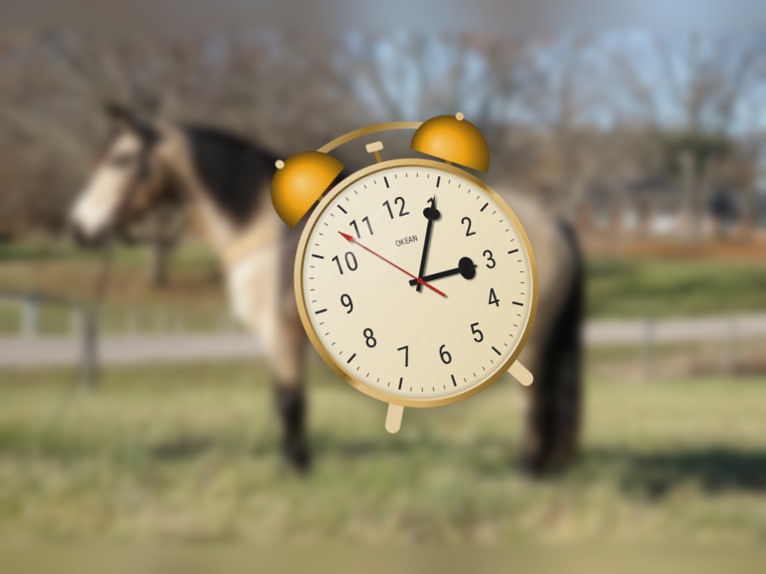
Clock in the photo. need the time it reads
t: 3:04:53
